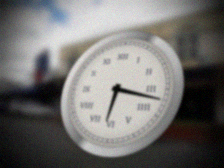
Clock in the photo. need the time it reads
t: 6:17
